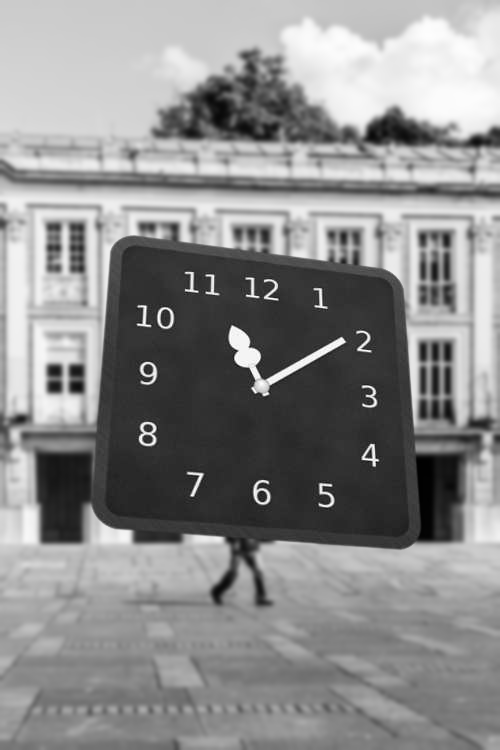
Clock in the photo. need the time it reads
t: 11:09
